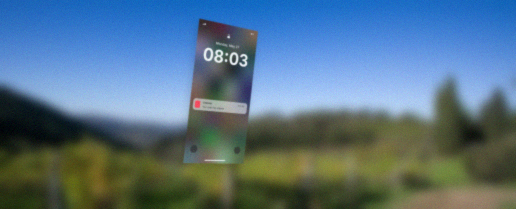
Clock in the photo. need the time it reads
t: 8:03
